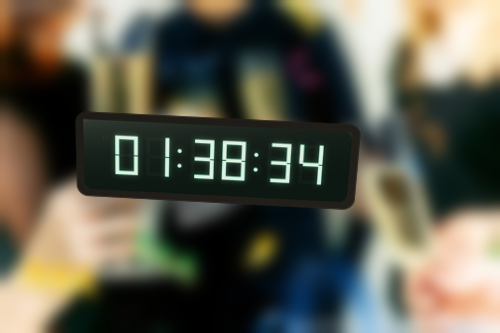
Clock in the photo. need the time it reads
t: 1:38:34
